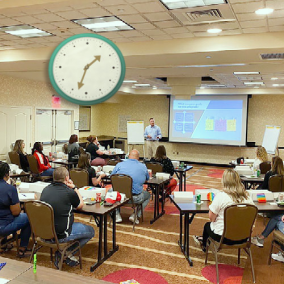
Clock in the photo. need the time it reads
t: 1:33
